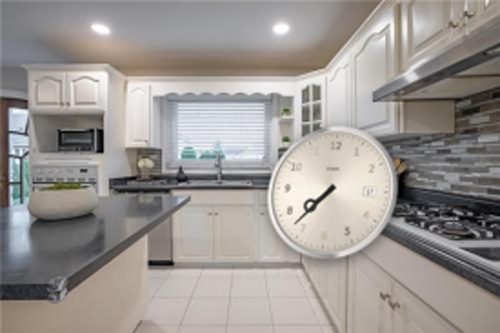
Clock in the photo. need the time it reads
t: 7:37
